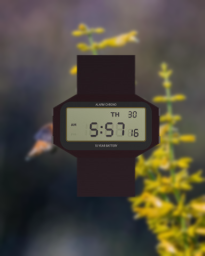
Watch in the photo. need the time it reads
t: 5:57:16
